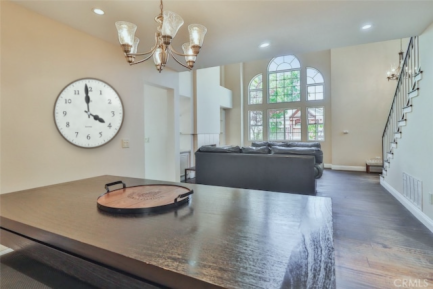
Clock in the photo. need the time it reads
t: 3:59
